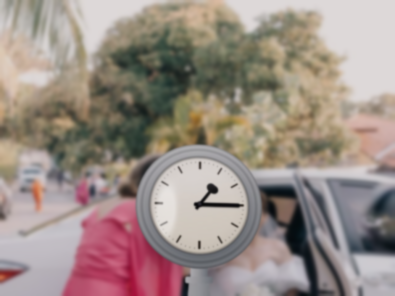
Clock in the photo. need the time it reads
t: 1:15
